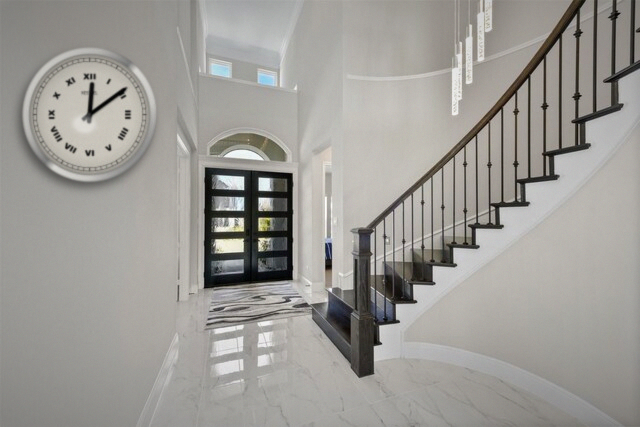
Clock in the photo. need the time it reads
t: 12:09
